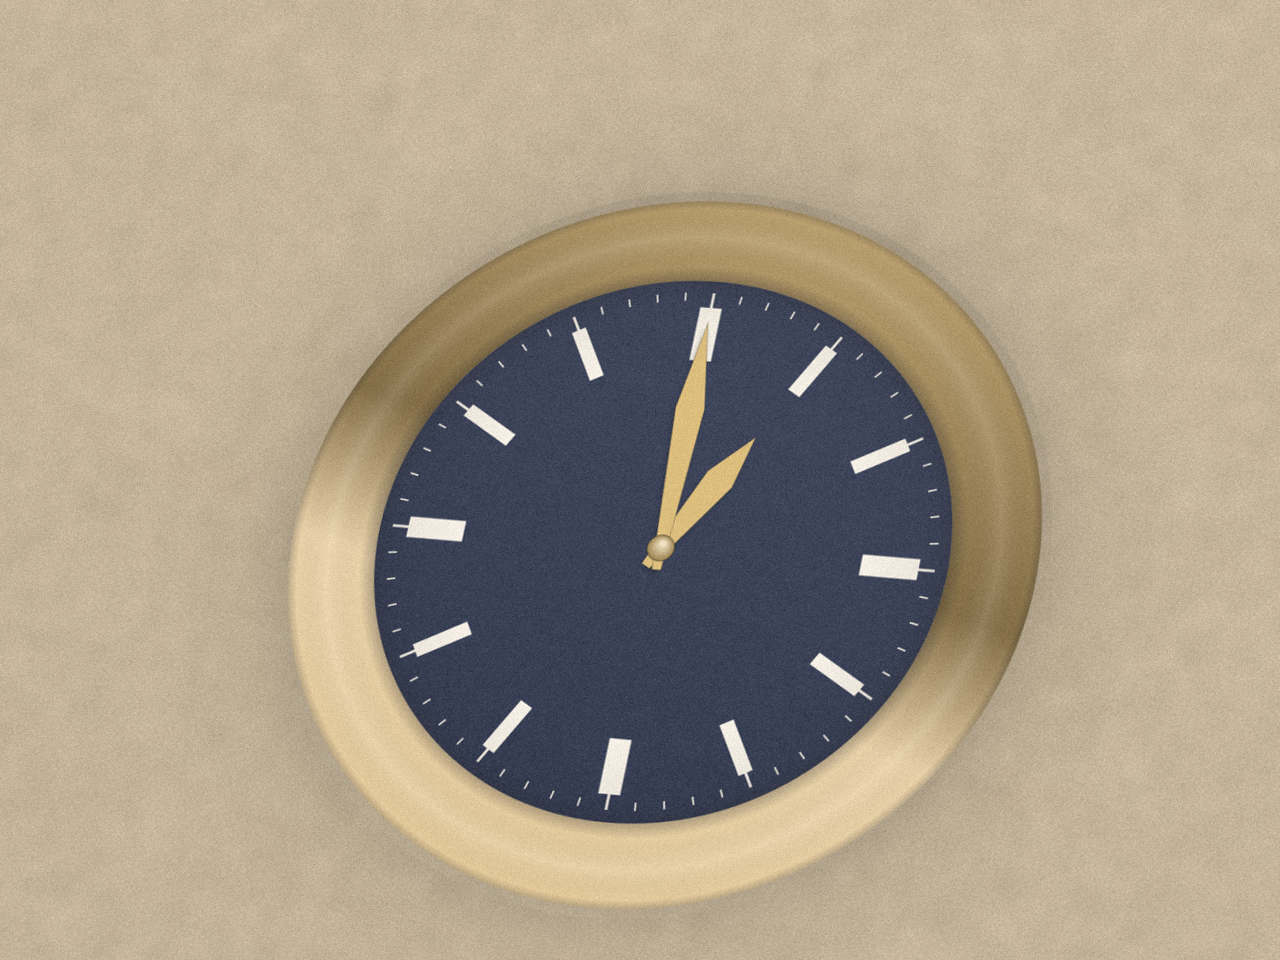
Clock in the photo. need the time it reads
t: 1:00
